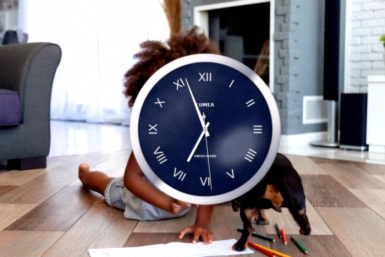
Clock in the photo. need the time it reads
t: 6:56:29
